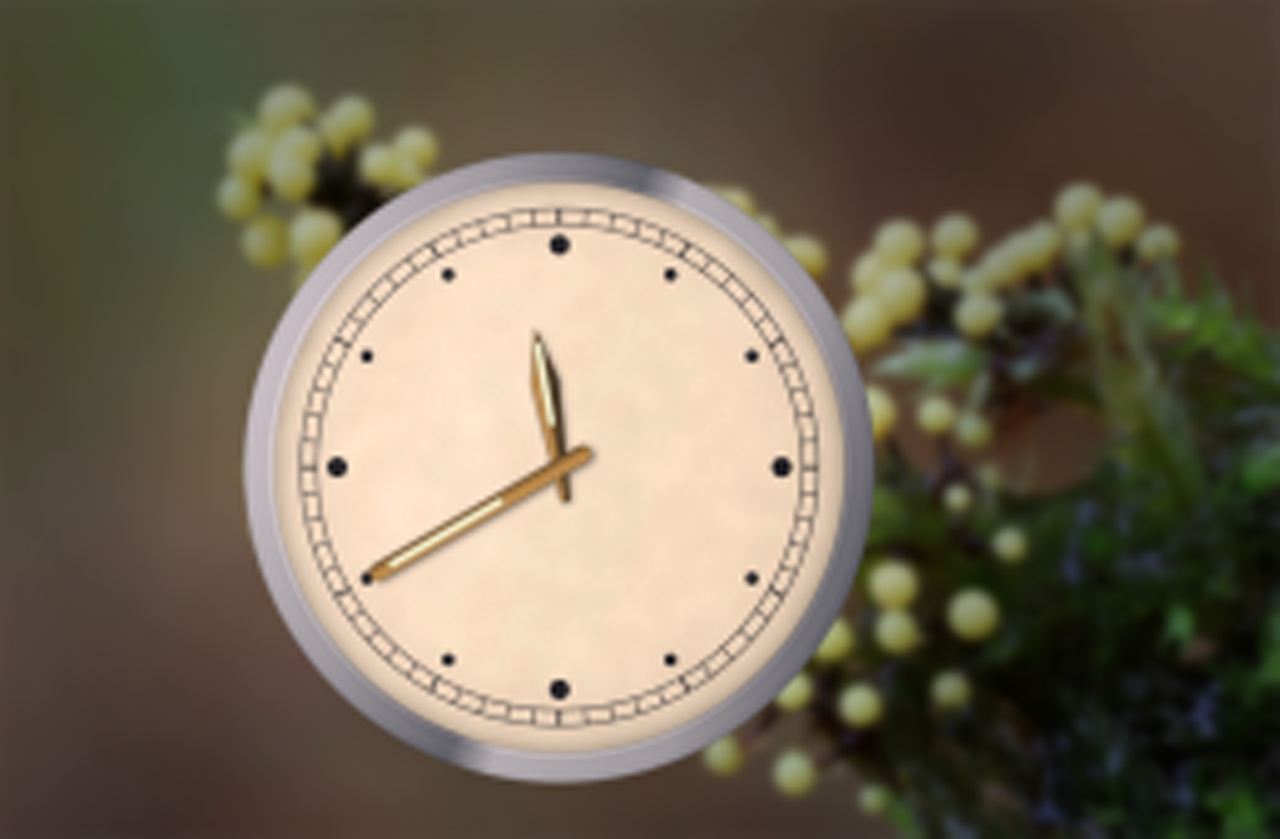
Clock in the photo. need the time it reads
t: 11:40
